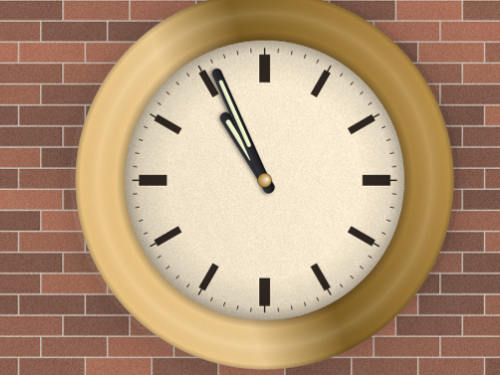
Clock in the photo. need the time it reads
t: 10:56
